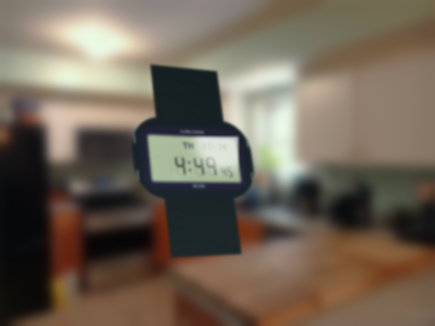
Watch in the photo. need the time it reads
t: 4:49
